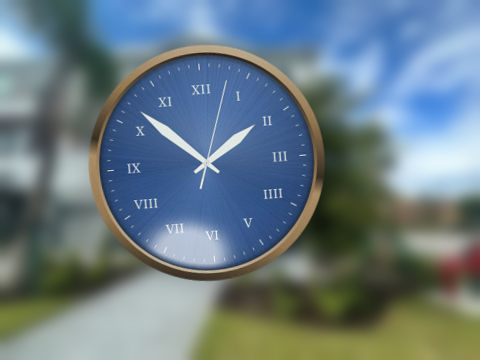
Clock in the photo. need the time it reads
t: 1:52:03
